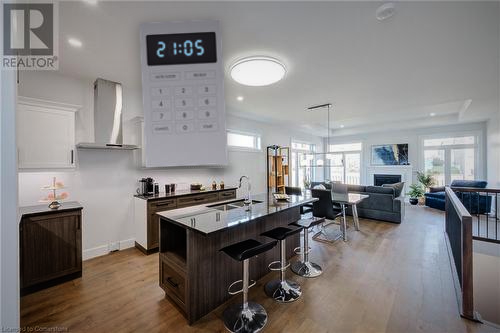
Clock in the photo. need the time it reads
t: 21:05
